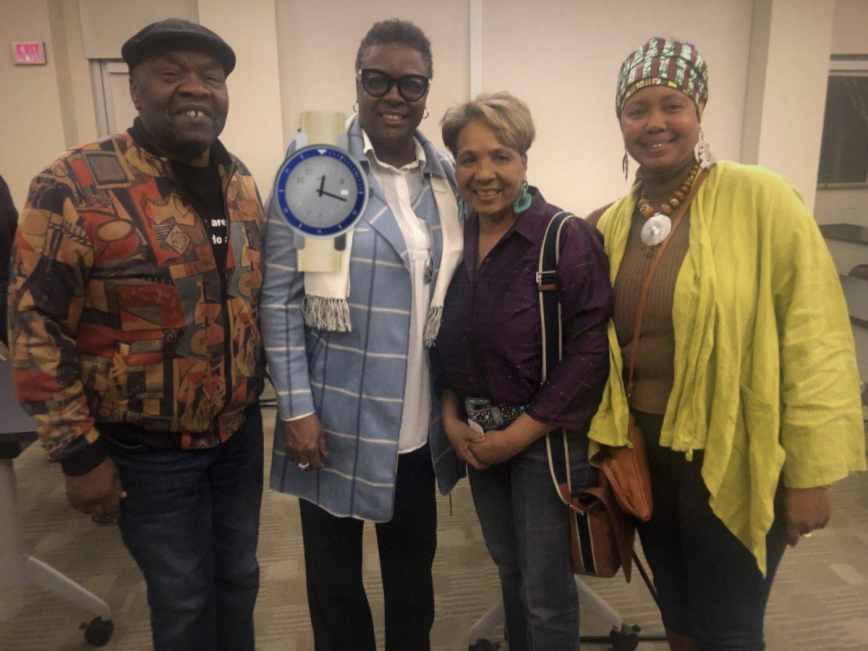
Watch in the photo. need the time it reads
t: 12:18
